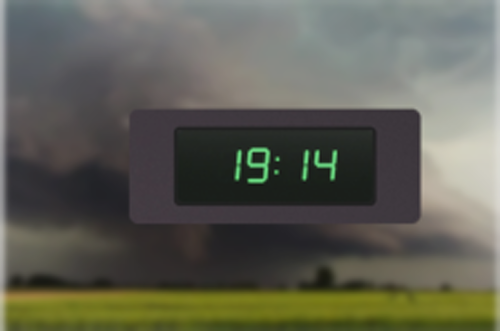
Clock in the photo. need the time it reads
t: 19:14
